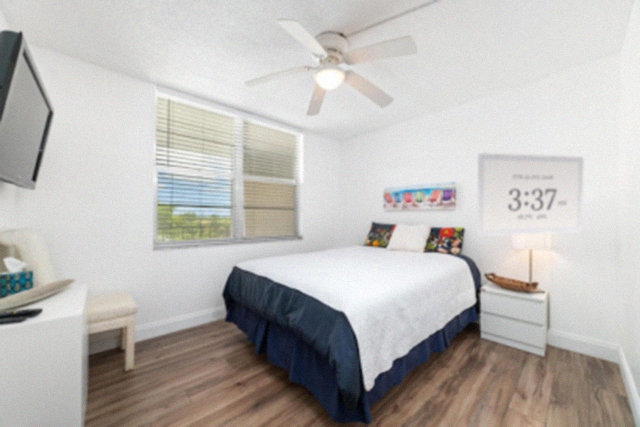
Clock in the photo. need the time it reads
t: 3:37
